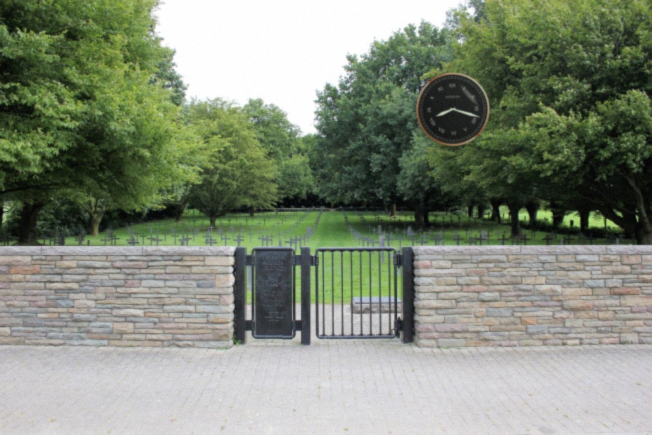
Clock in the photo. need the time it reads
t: 8:18
